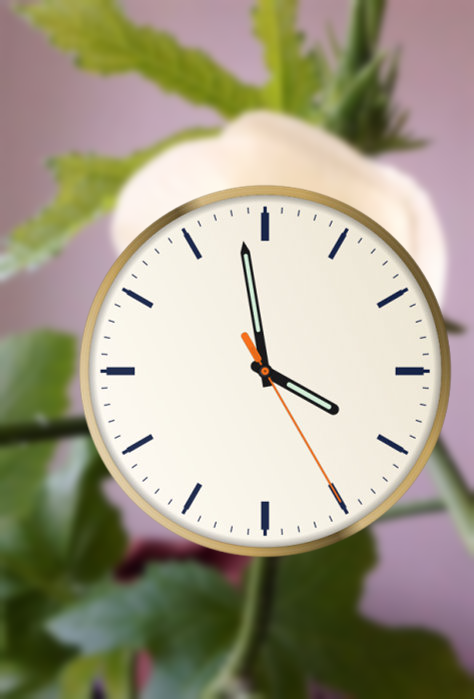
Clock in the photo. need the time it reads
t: 3:58:25
